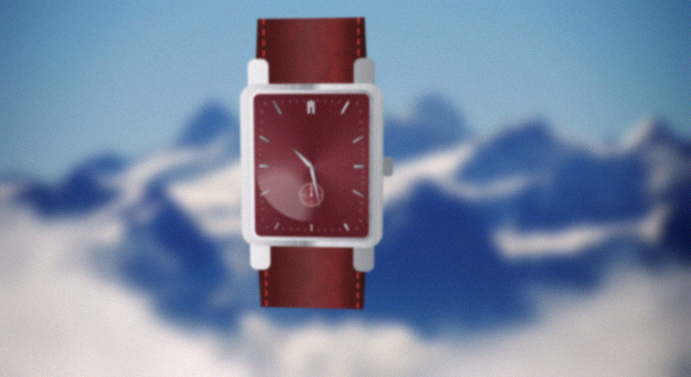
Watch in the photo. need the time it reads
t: 10:28
